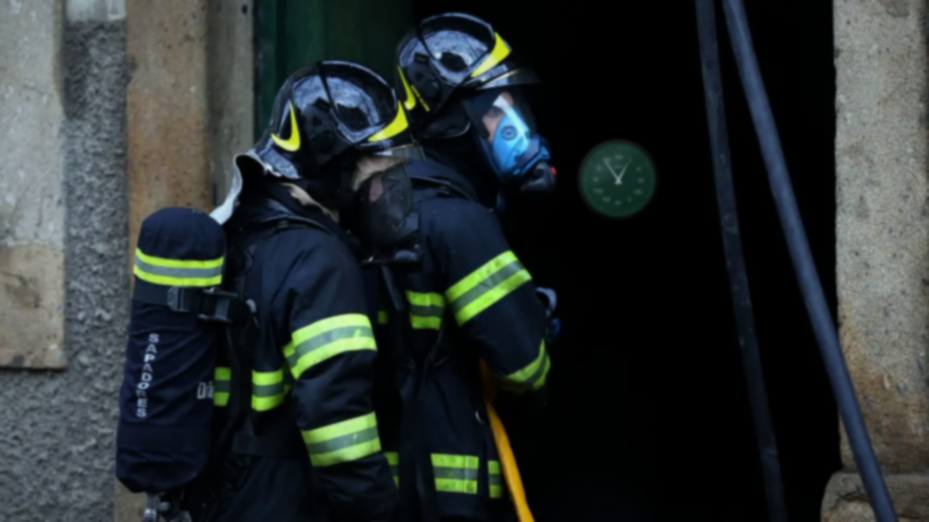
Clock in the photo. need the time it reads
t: 12:54
